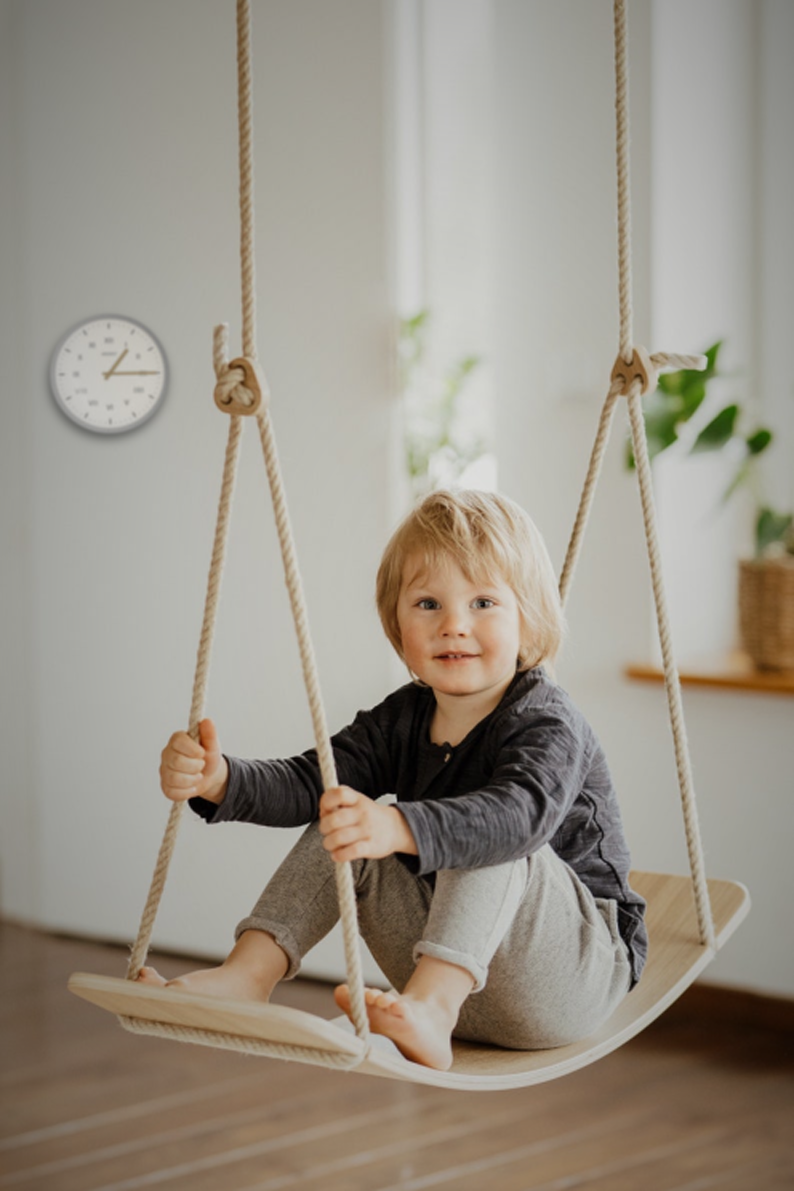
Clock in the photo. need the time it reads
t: 1:15
